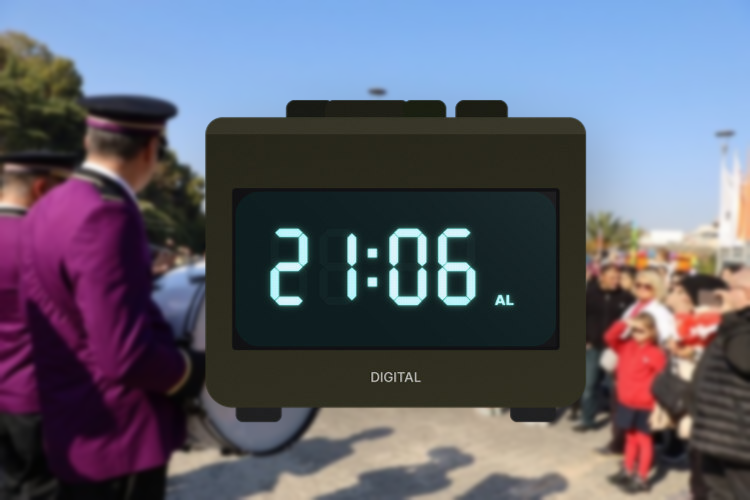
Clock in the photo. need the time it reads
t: 21:06
